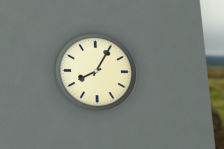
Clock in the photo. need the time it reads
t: 8:05
